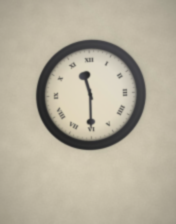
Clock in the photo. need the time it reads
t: 11:30
